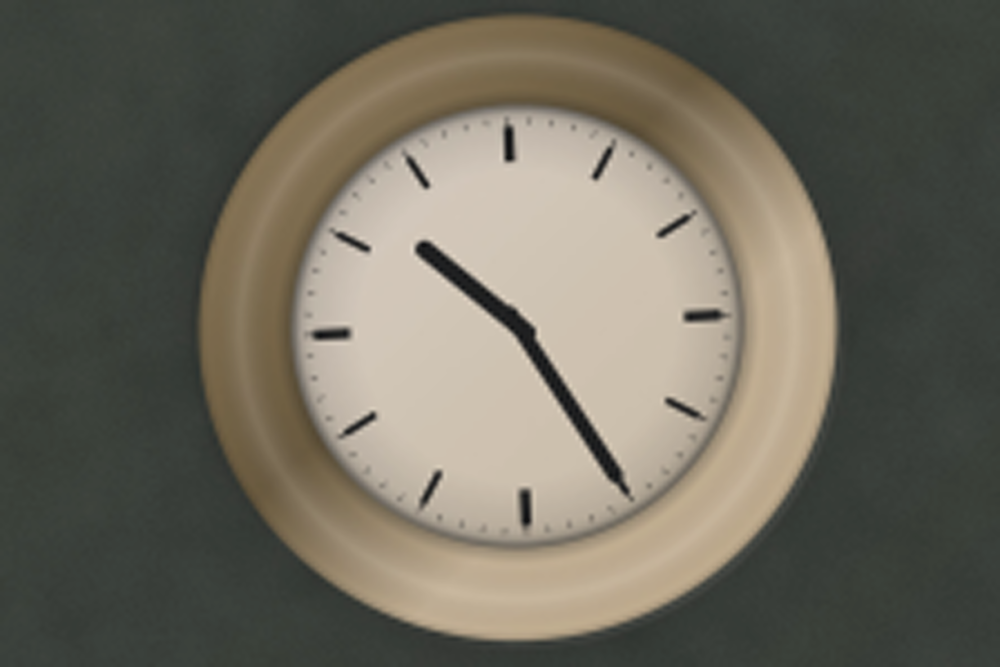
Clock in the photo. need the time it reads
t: 10:25
